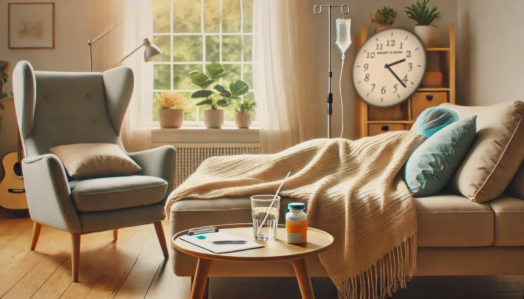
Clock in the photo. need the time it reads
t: 2:22
